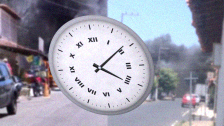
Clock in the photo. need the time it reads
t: 4:09
